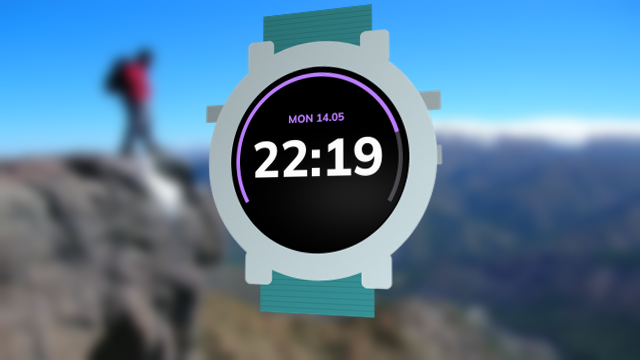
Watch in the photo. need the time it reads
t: 22:19
